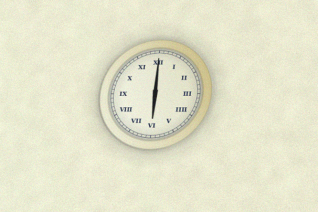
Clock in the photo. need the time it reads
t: 6:00
